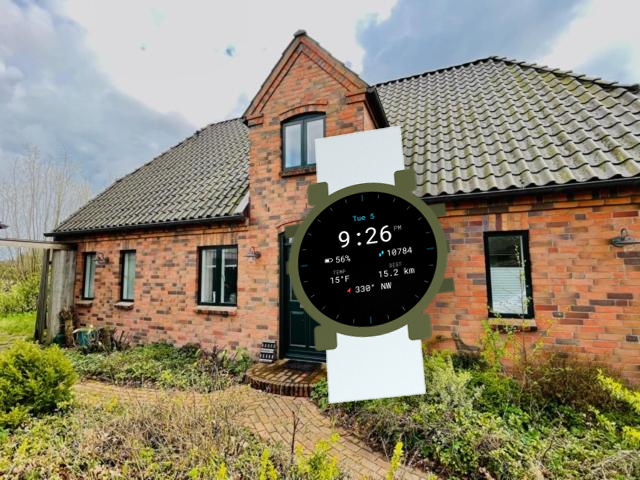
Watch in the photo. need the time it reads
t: 9:26
